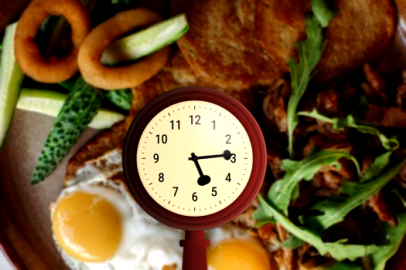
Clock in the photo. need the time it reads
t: 5:14
